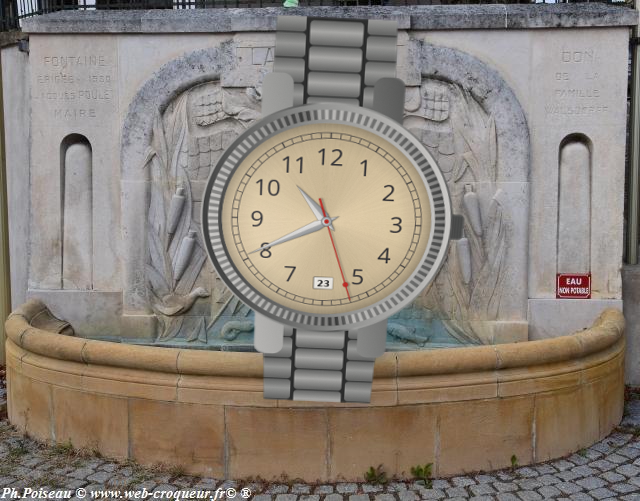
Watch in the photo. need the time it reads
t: 10:40:27
